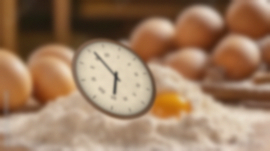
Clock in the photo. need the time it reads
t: 6:56
